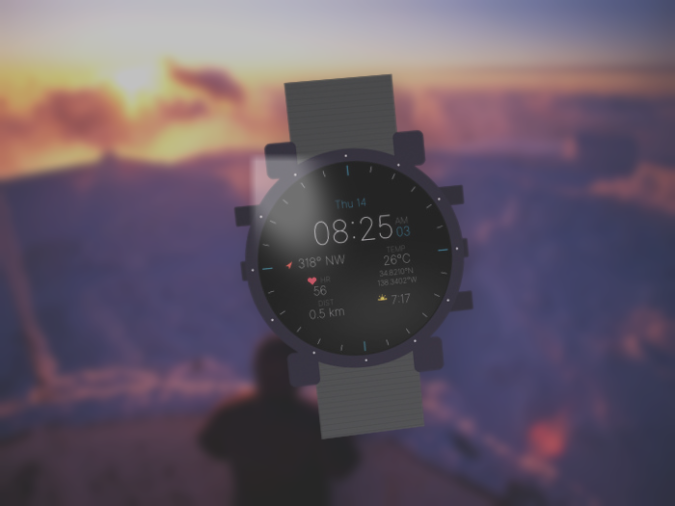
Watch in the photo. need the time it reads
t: 8:25:03
